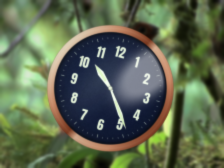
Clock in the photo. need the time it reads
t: 10:24
